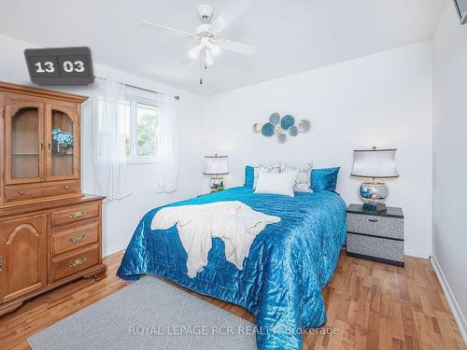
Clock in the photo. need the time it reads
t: 13:03
